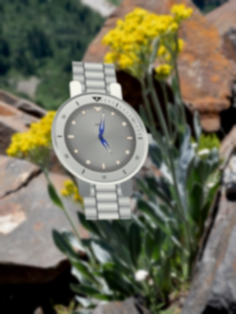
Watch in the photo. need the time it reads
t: 5:02
